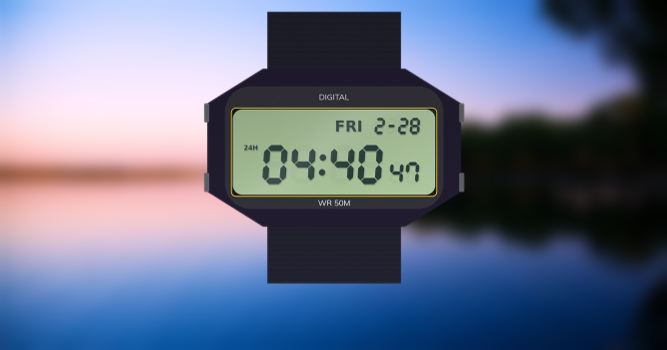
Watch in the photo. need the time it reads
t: 4:40:47
